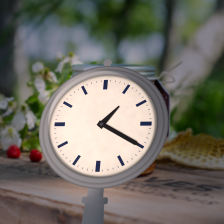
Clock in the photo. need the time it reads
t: 1:20
